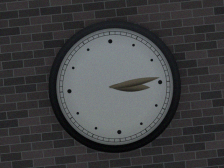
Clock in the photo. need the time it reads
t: 3:14
